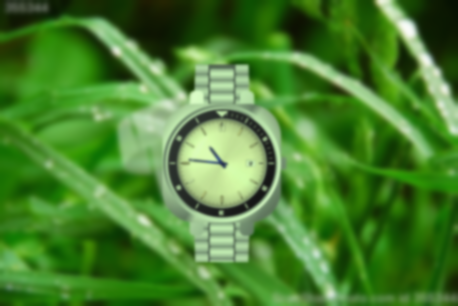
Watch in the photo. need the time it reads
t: 10:46
